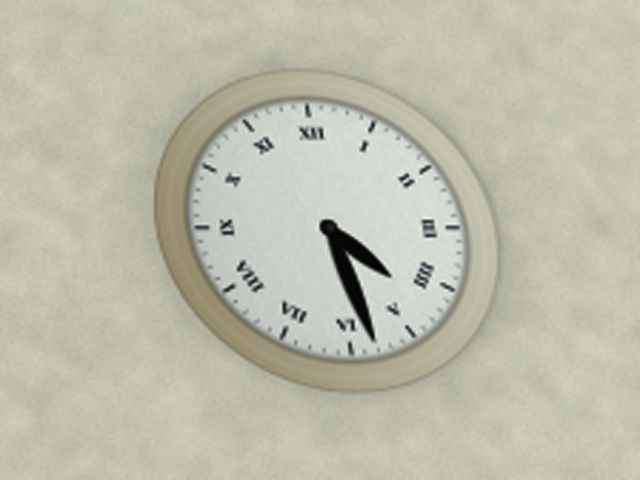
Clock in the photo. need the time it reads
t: 4:28
